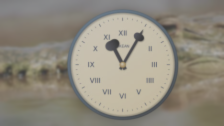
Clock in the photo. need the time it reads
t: 11:05
